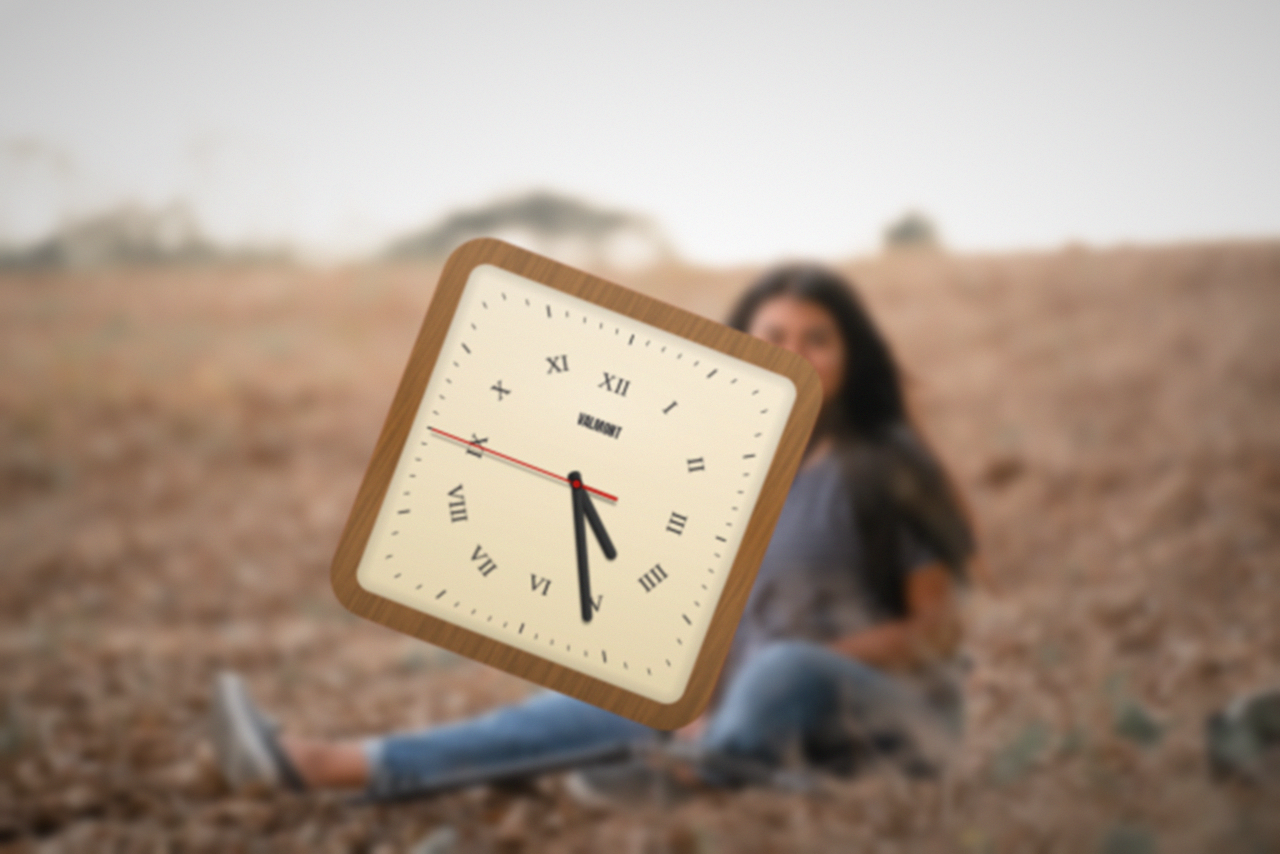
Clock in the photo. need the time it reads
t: 4:25:45
